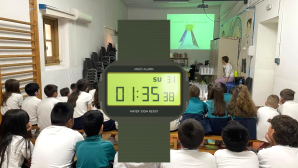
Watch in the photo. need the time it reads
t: 1:35:38
